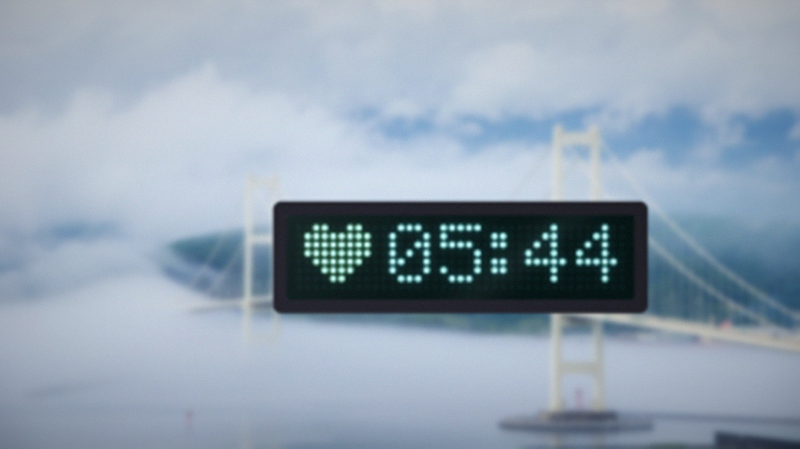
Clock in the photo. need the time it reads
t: 5:44
